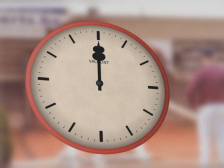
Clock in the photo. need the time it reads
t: 12:00
